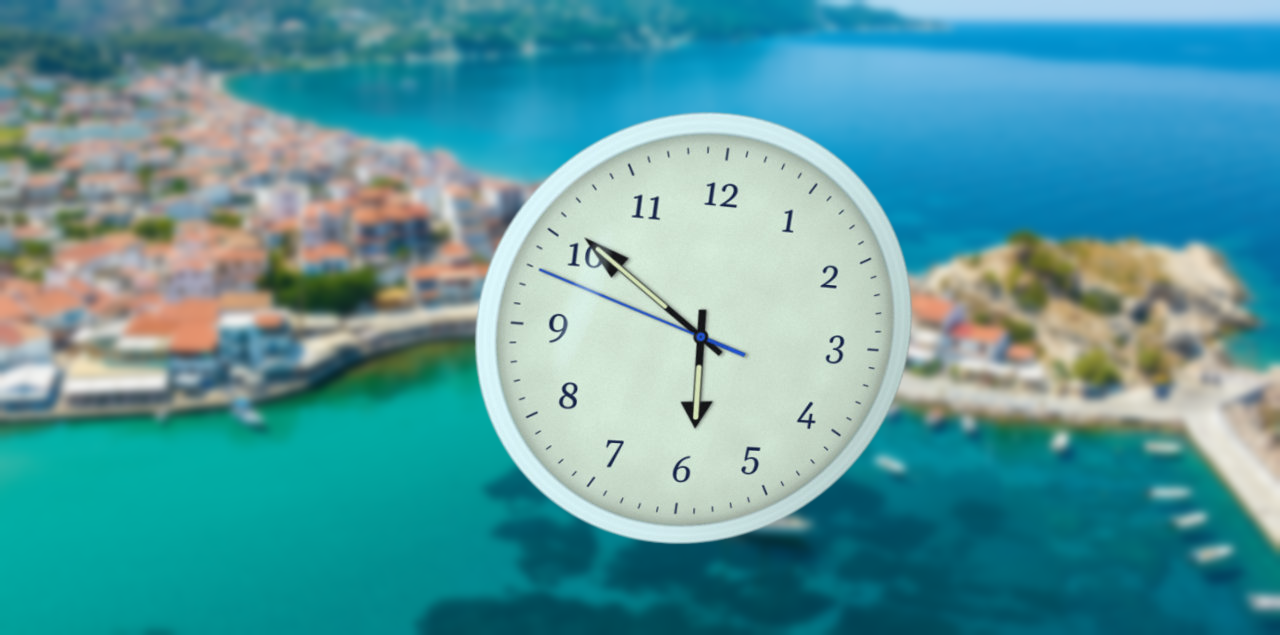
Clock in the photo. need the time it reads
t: 5:50:48
